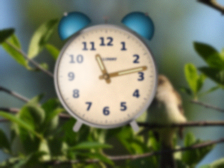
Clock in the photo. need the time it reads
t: 11:13
